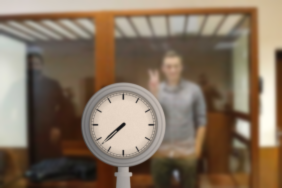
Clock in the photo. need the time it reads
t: 7:38
